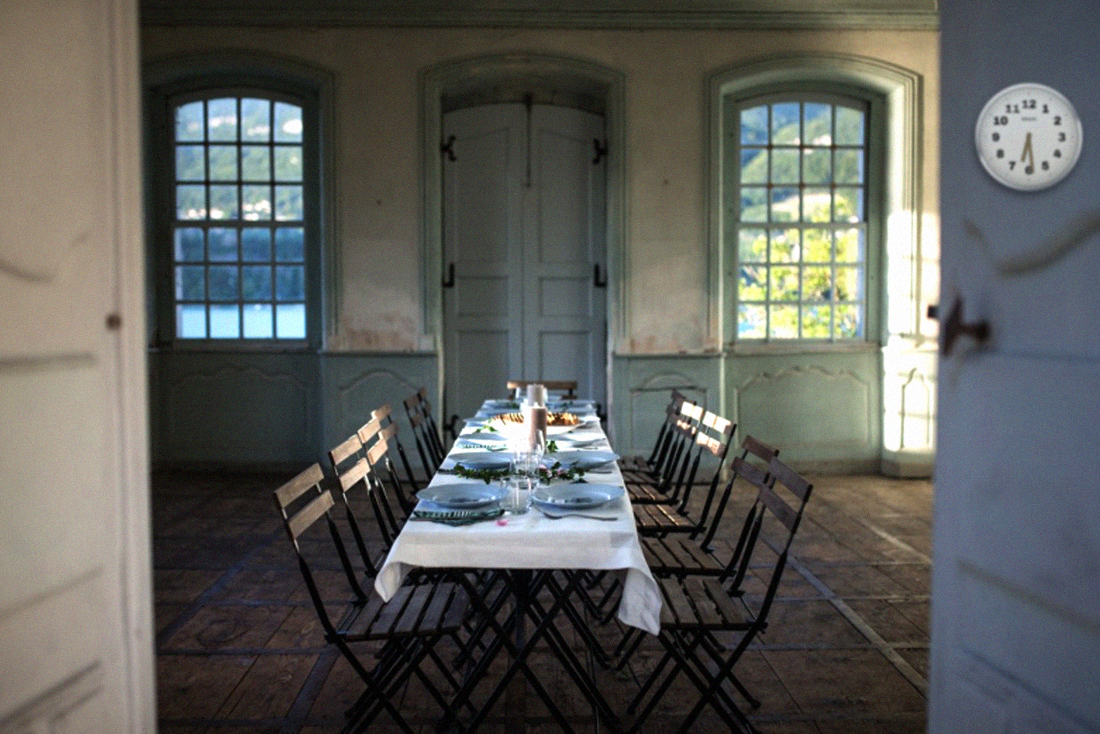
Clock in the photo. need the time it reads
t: 6:29
